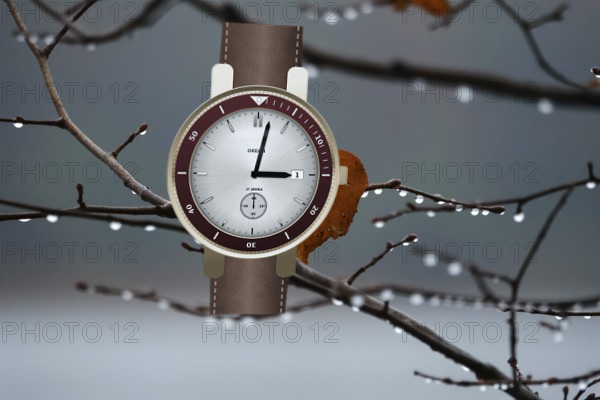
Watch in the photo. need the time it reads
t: 3:02
